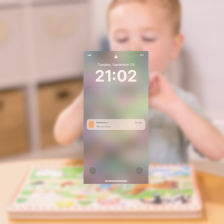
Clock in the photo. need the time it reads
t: 21:02
